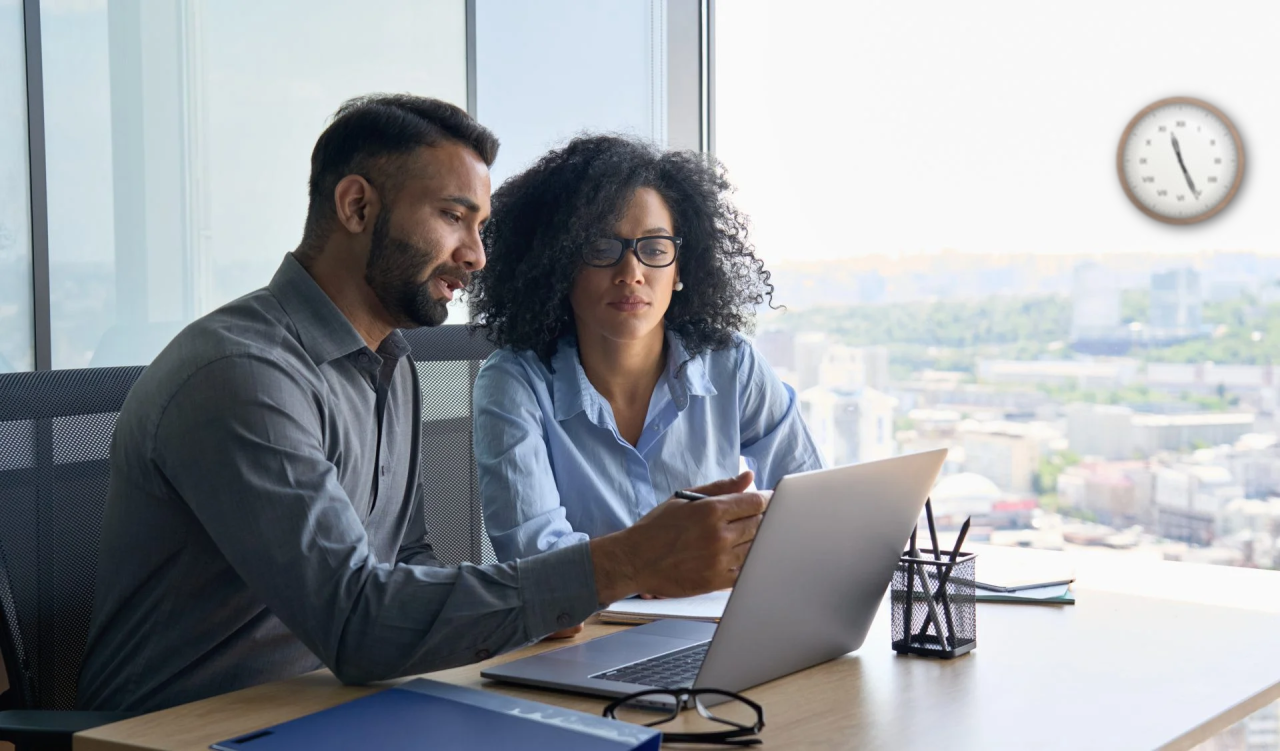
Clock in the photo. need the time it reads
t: 11:26
